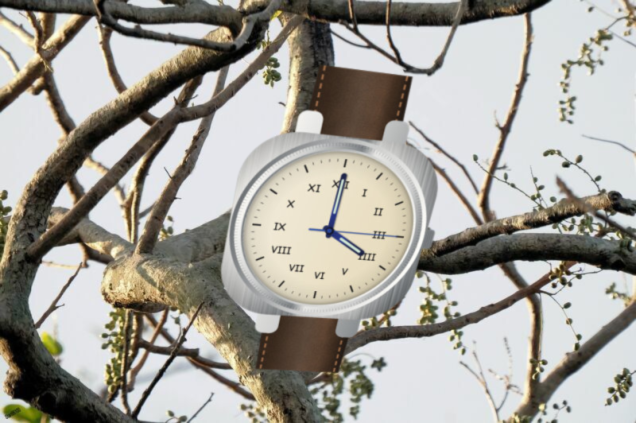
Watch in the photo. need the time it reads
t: 4:00:15
